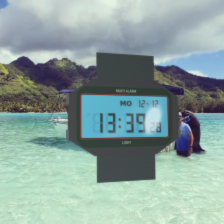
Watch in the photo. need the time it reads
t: 13:39:28
